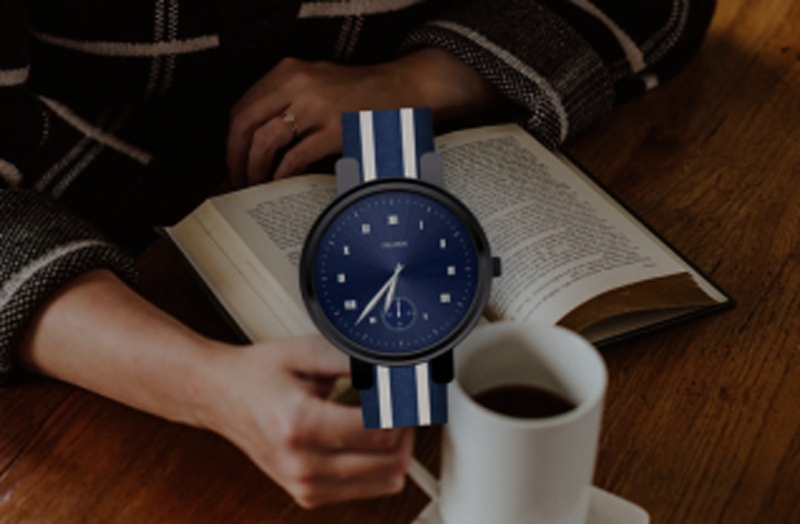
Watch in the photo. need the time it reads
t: 6:37
